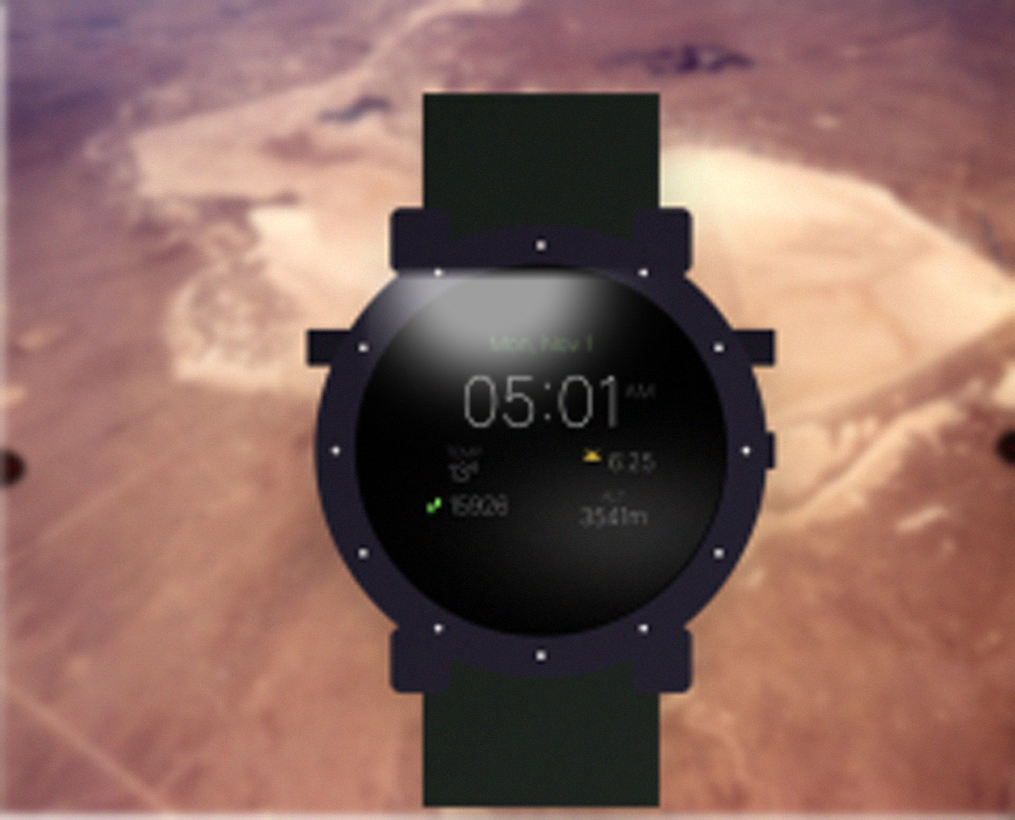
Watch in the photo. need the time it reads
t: 5:01
